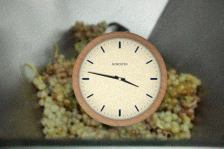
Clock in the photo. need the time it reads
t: 3:47
